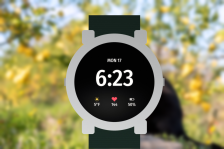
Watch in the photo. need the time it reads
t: 6:23
